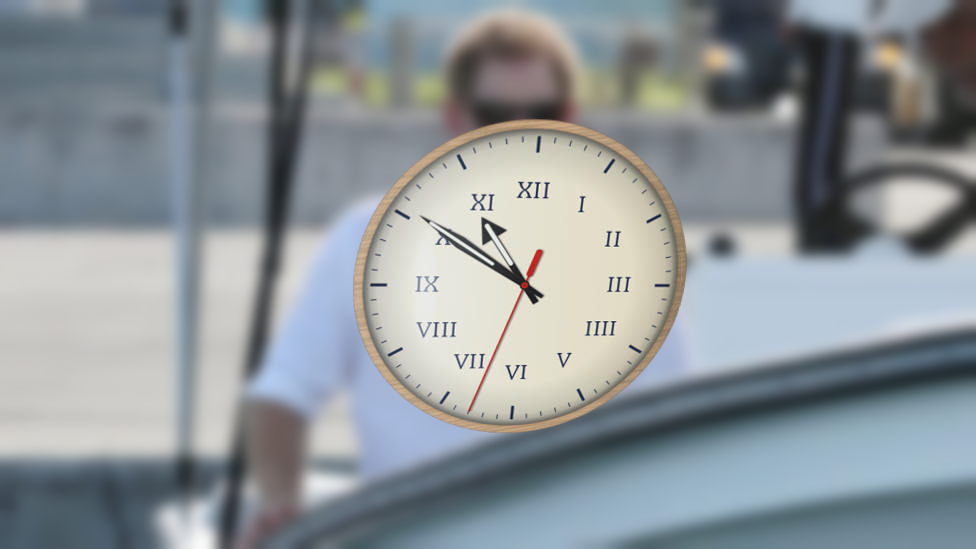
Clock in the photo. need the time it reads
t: 10:50:33
